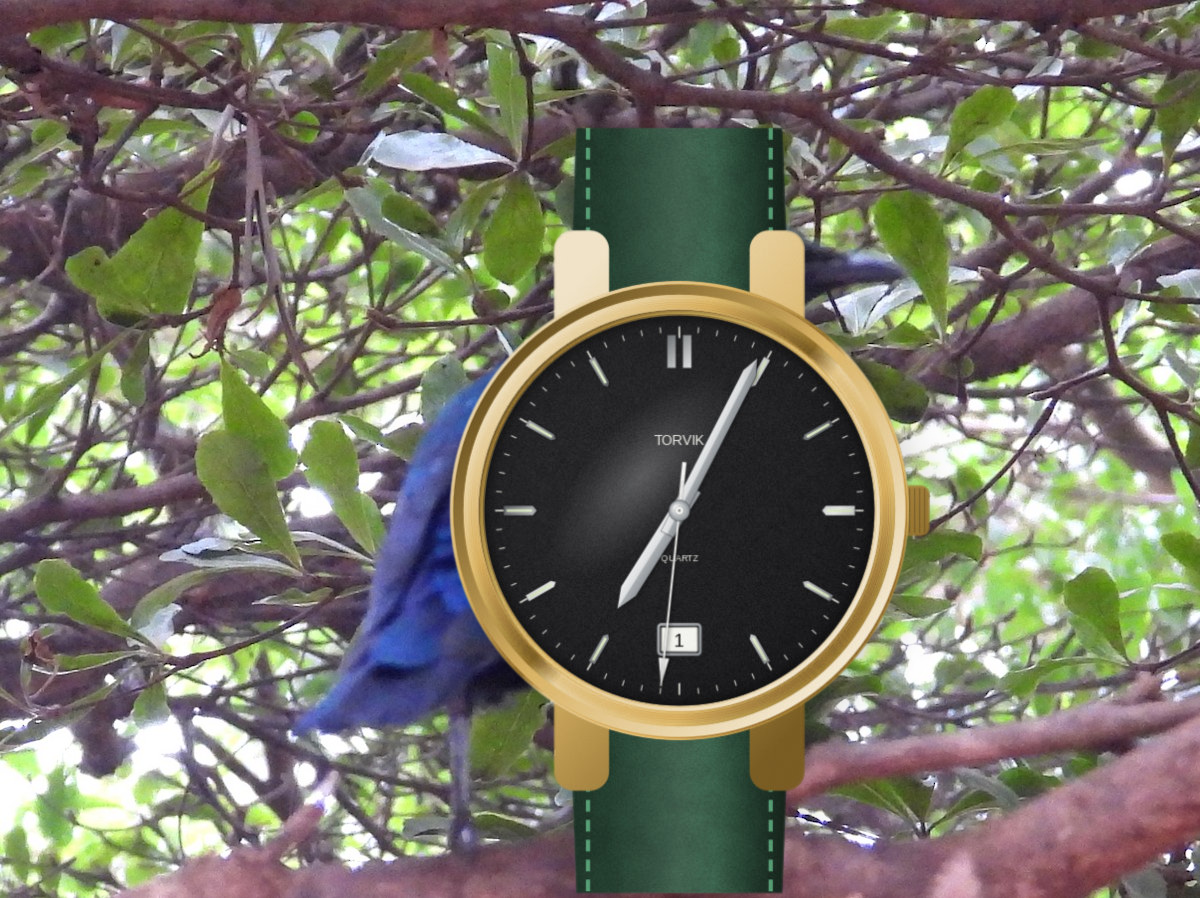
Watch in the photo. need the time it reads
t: 7:04:31
